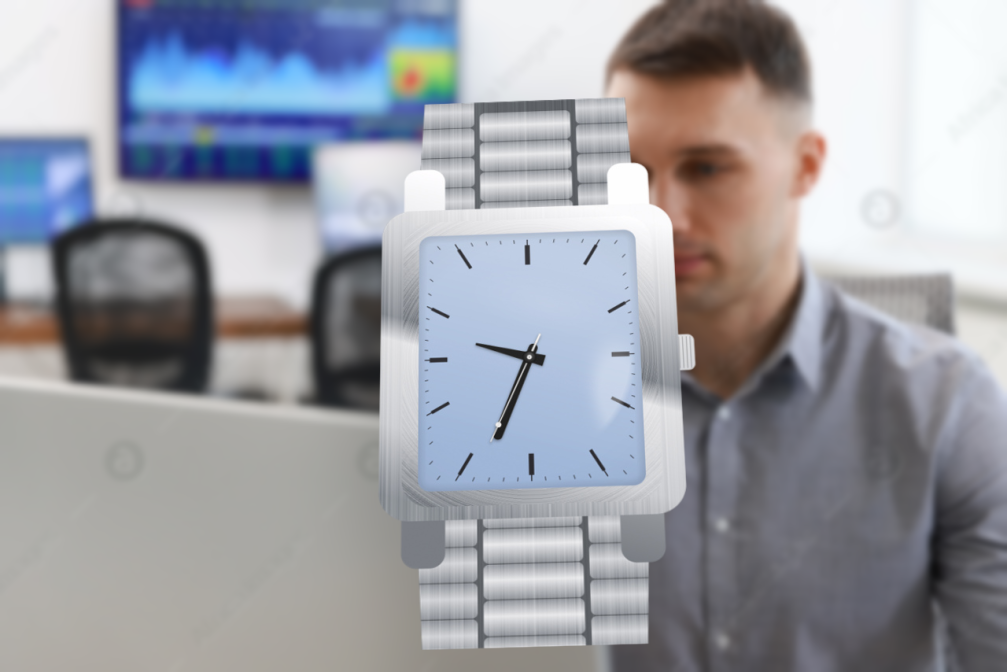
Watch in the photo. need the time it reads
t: 9:33:34
